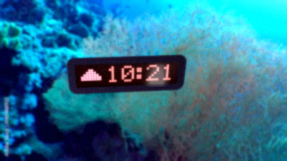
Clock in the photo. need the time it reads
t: 10:21
